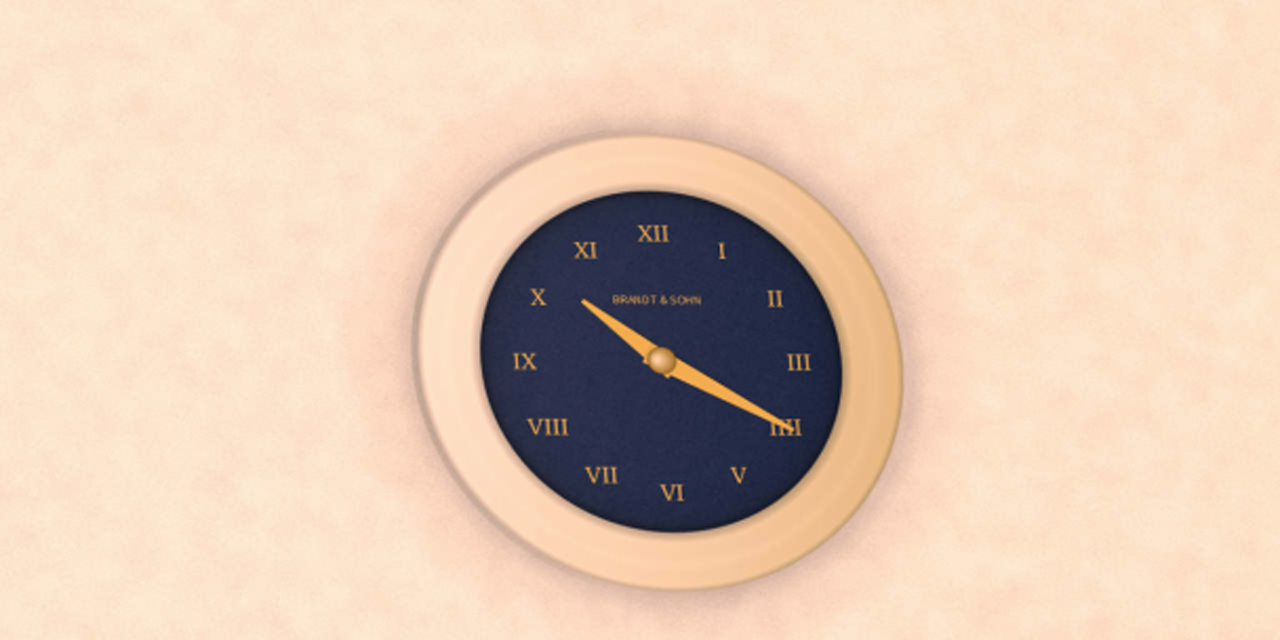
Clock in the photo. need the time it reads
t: 10:20
